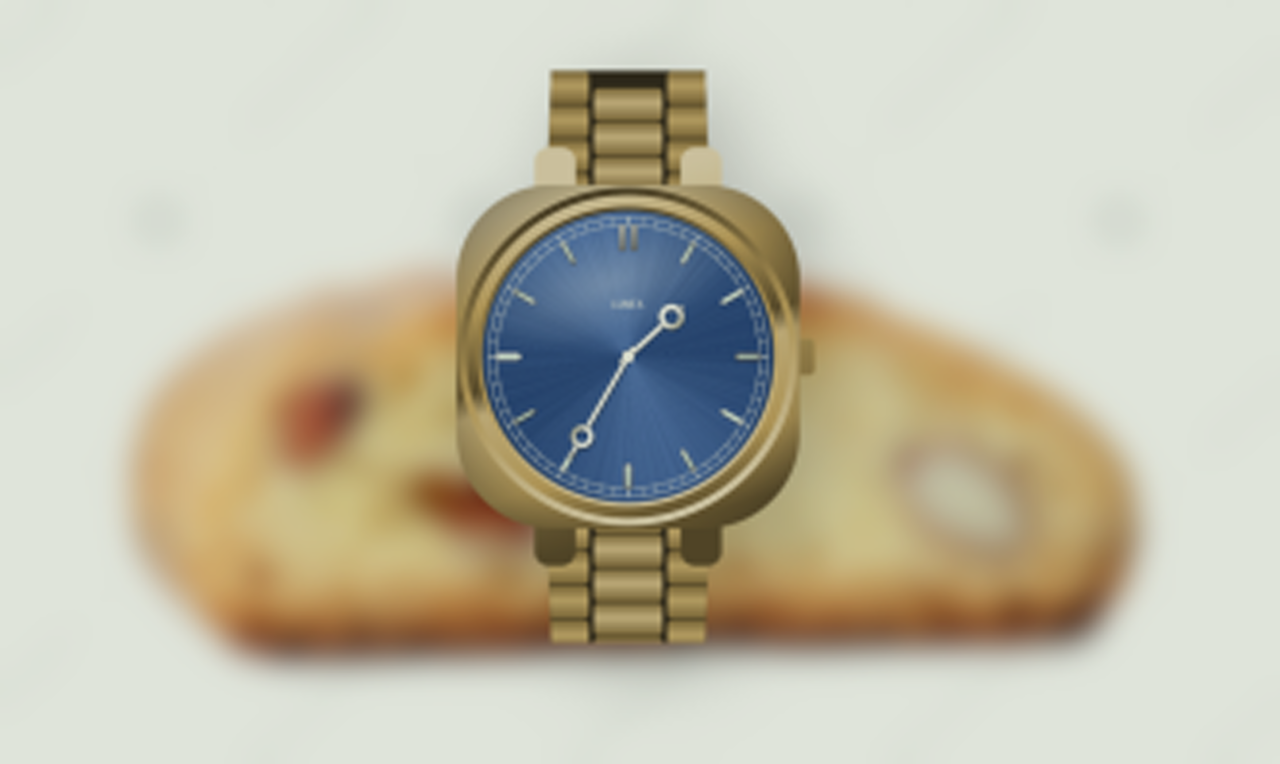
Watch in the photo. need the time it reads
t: 1:35
